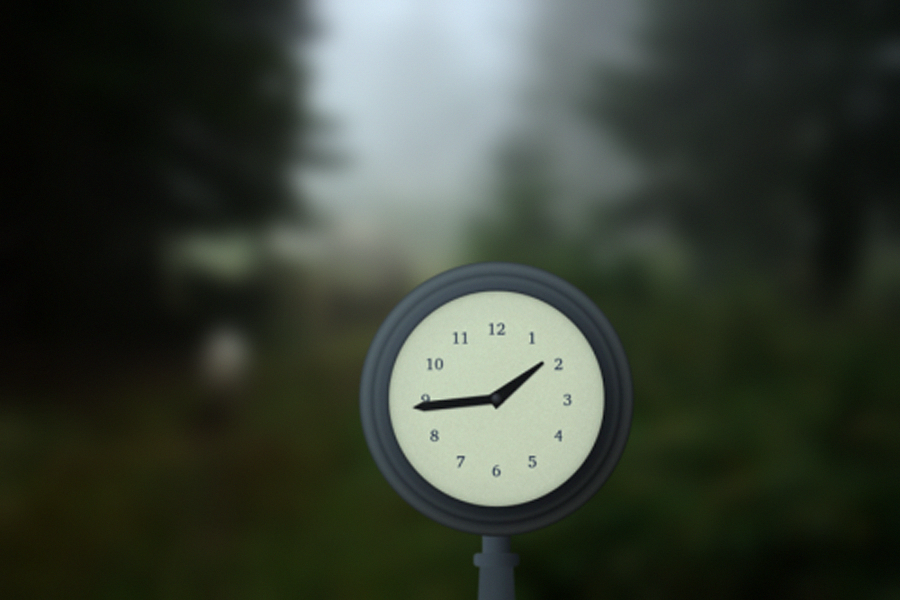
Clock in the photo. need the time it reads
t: 1:44
